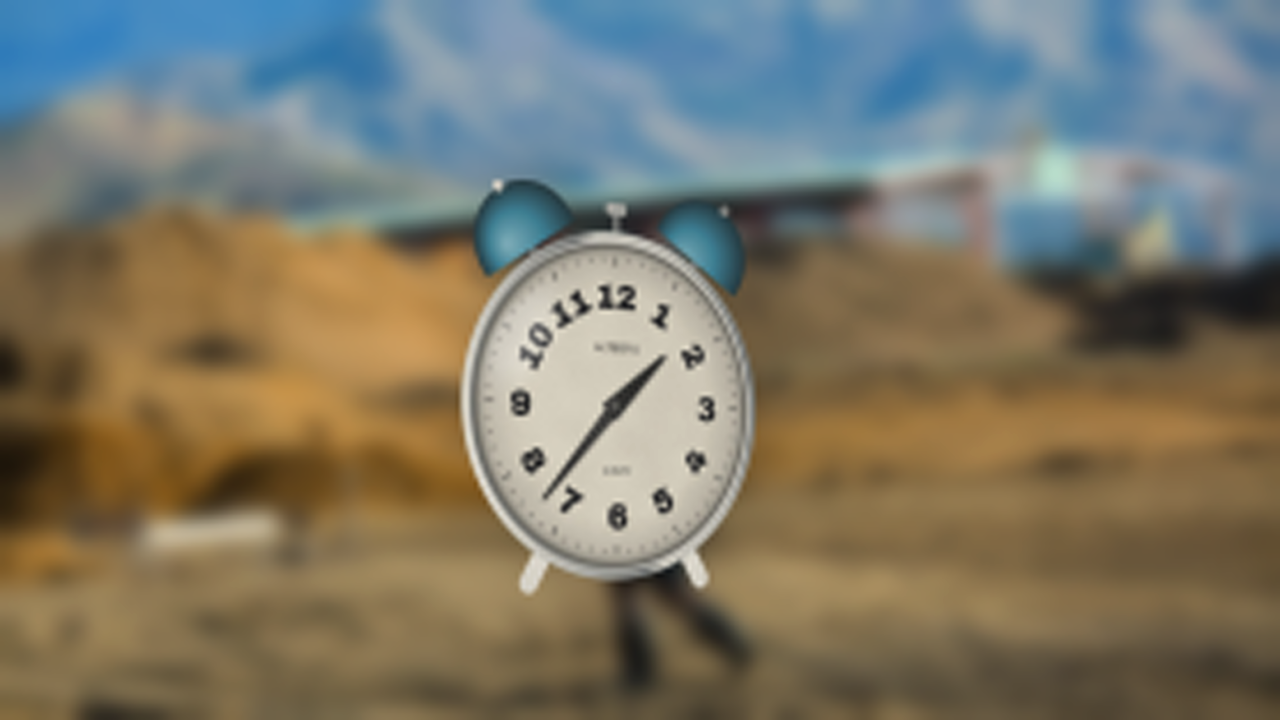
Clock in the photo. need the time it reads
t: 1:37
